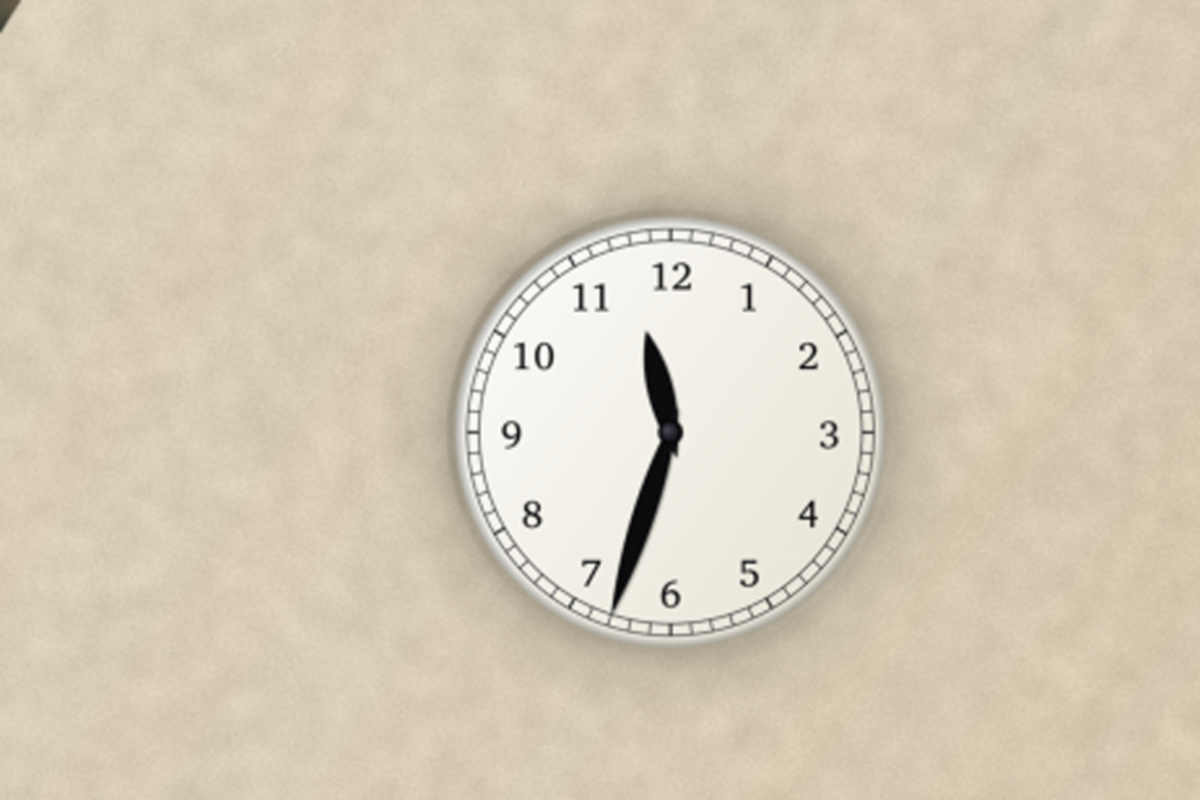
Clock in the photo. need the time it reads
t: 11:33
